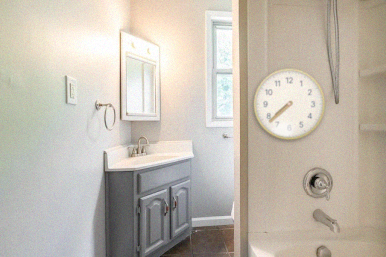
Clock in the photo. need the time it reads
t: 7:38
